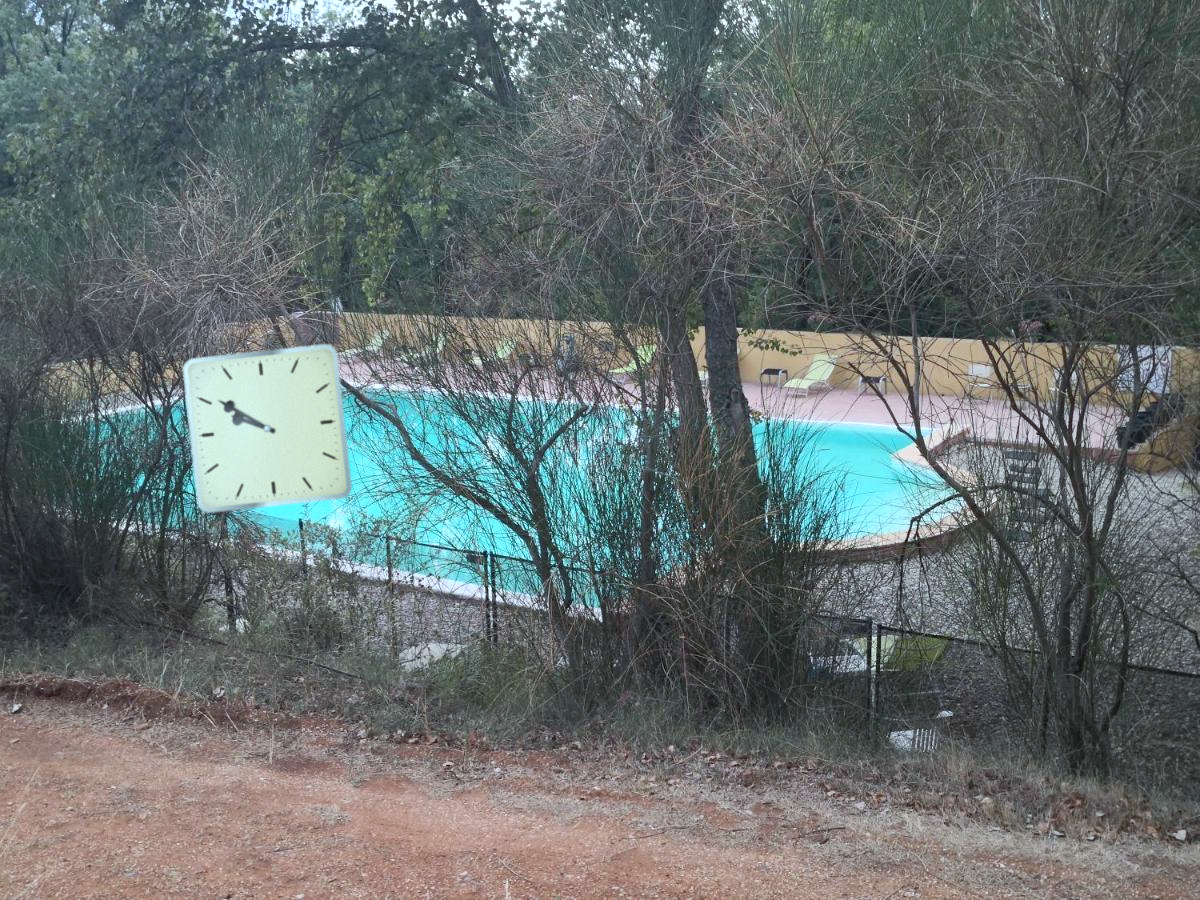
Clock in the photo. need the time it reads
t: 9:51
